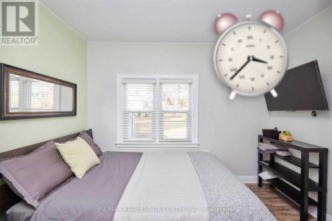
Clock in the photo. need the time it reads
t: 3:38
